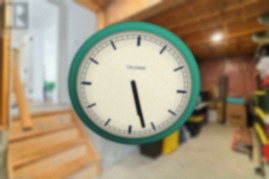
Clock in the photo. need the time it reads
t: 5:27
